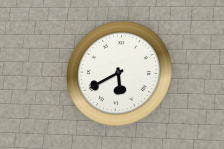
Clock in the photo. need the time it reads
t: 5:40
